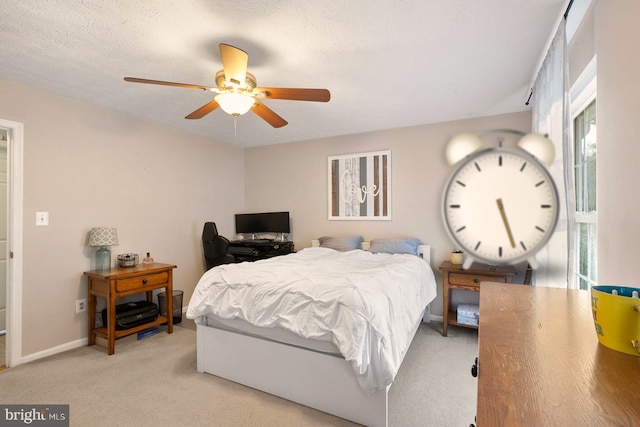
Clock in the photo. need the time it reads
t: 5:27
